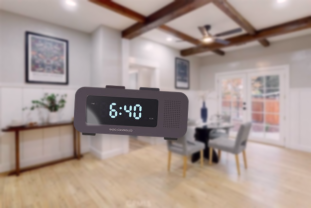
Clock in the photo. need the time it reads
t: 6:40
